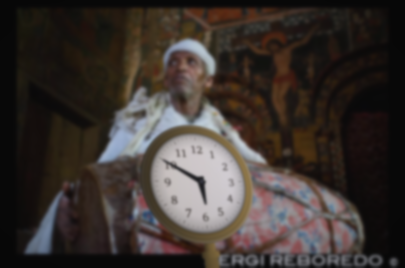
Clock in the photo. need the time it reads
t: 5:50
